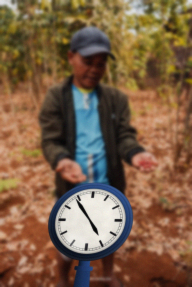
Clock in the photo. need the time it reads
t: 4:54
